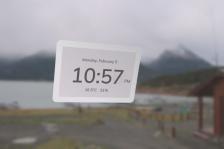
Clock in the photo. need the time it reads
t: 10:57
